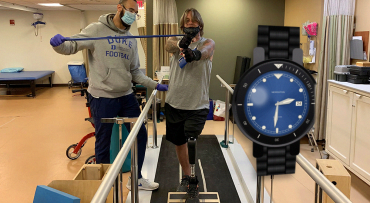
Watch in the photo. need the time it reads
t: 2:31
